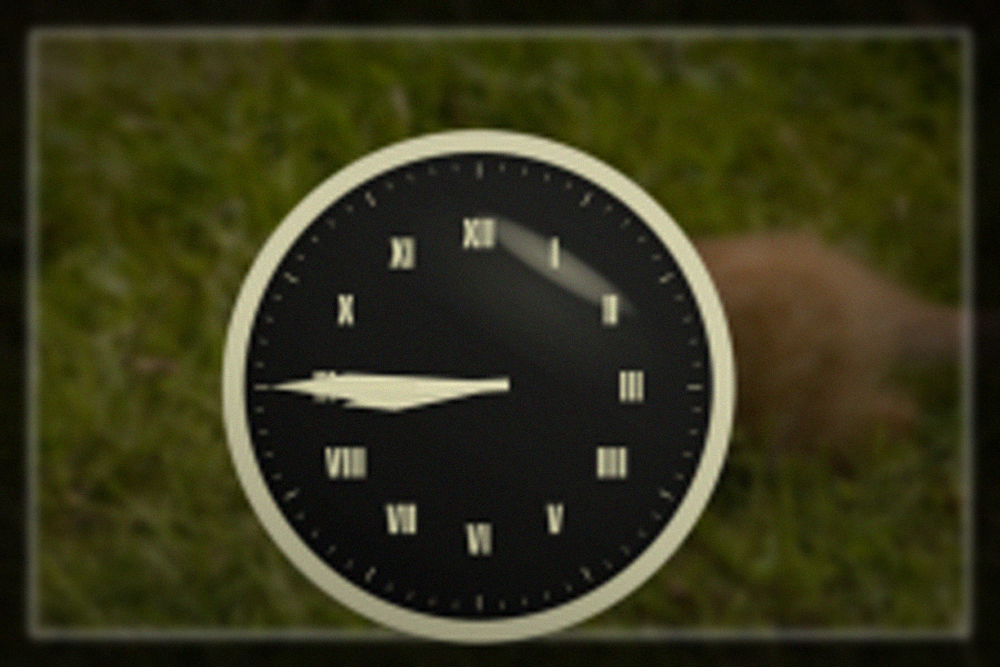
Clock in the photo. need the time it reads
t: 8:45
